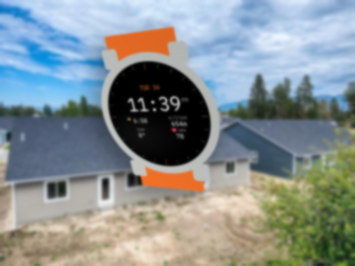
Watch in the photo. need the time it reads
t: 11:39
